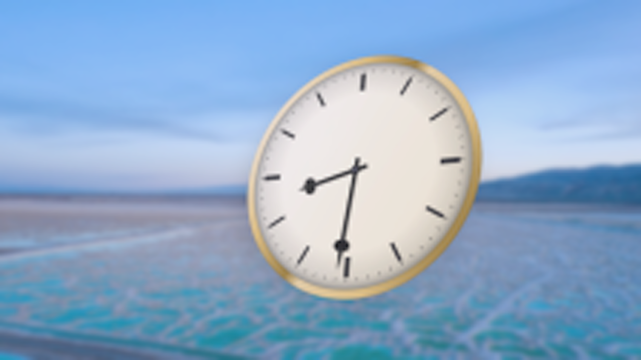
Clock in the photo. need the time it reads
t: 8:31
